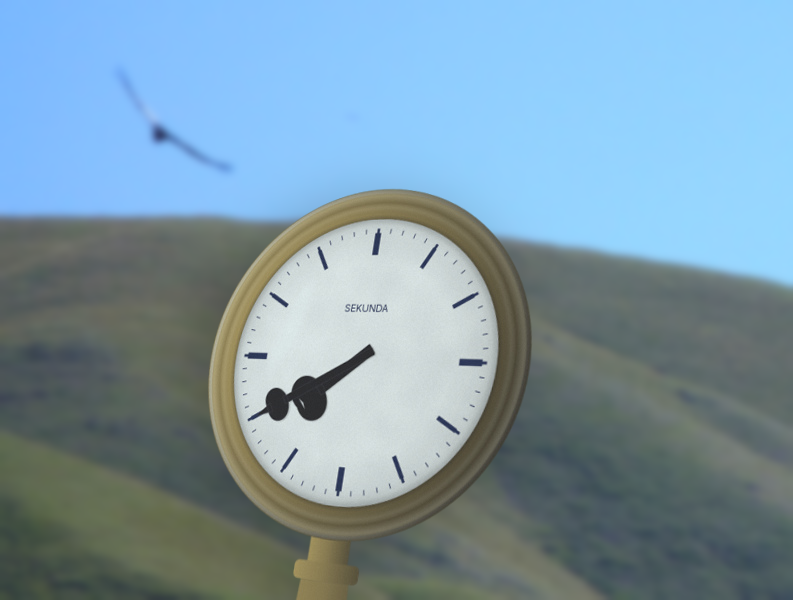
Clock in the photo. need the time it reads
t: 7:40
